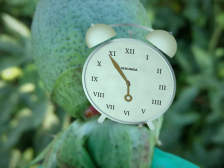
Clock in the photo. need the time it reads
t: 5:54
